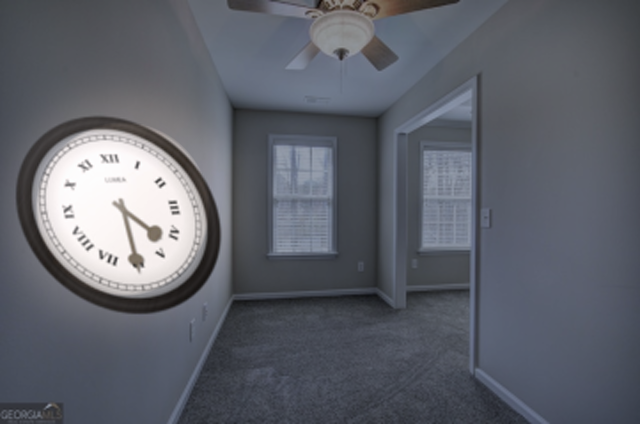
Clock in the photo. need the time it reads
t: 4:30
